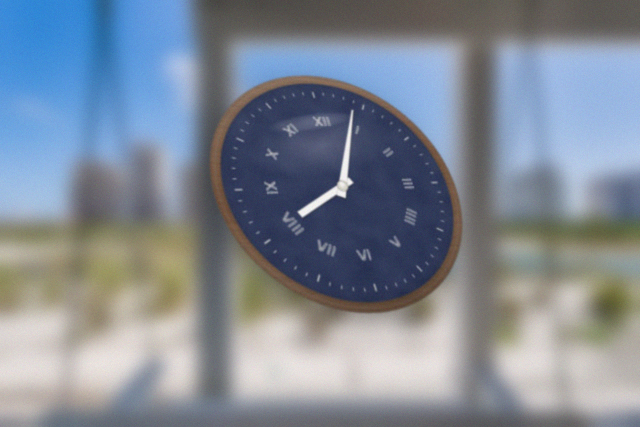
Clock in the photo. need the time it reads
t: 8:04
